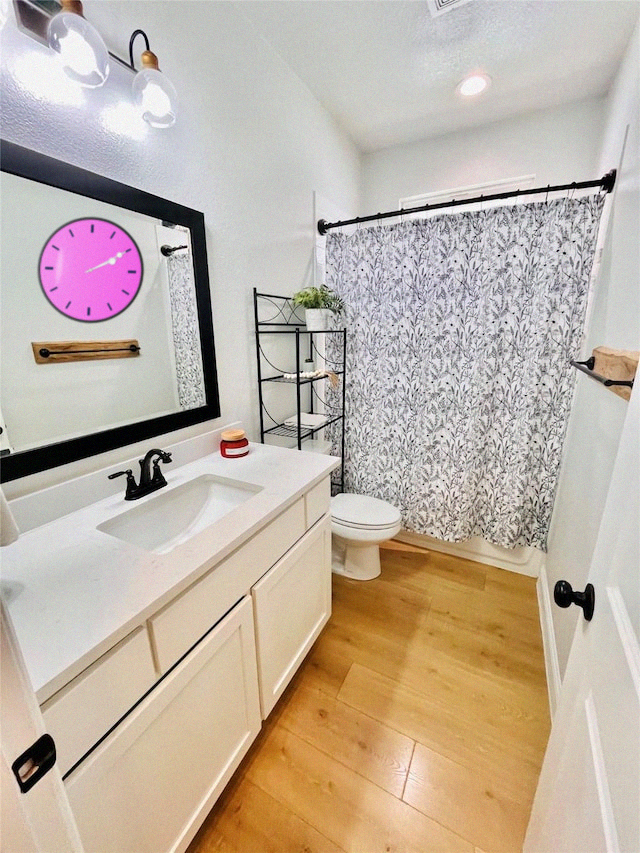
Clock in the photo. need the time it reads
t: 2:10
